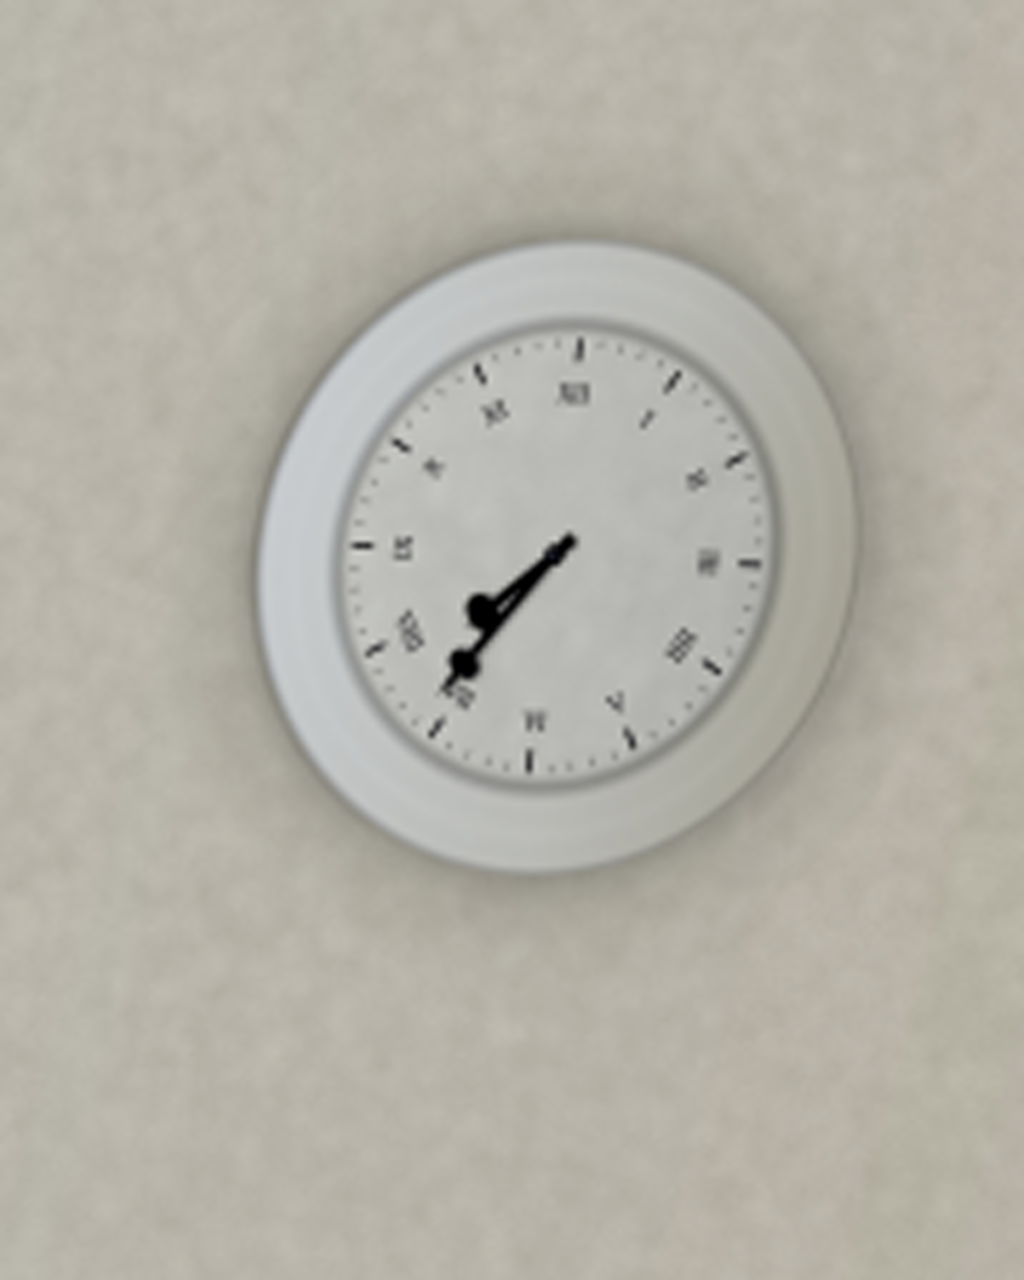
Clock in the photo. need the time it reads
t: 7:36
